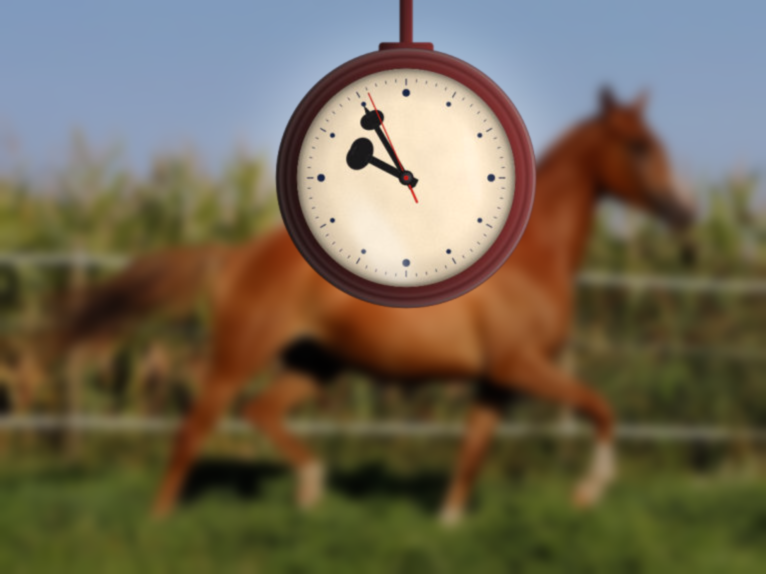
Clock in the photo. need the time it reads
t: 9:54:56
